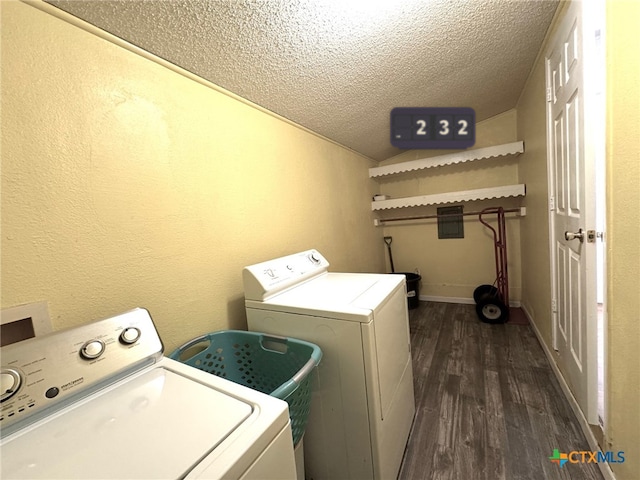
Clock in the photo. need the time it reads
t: 2:32
